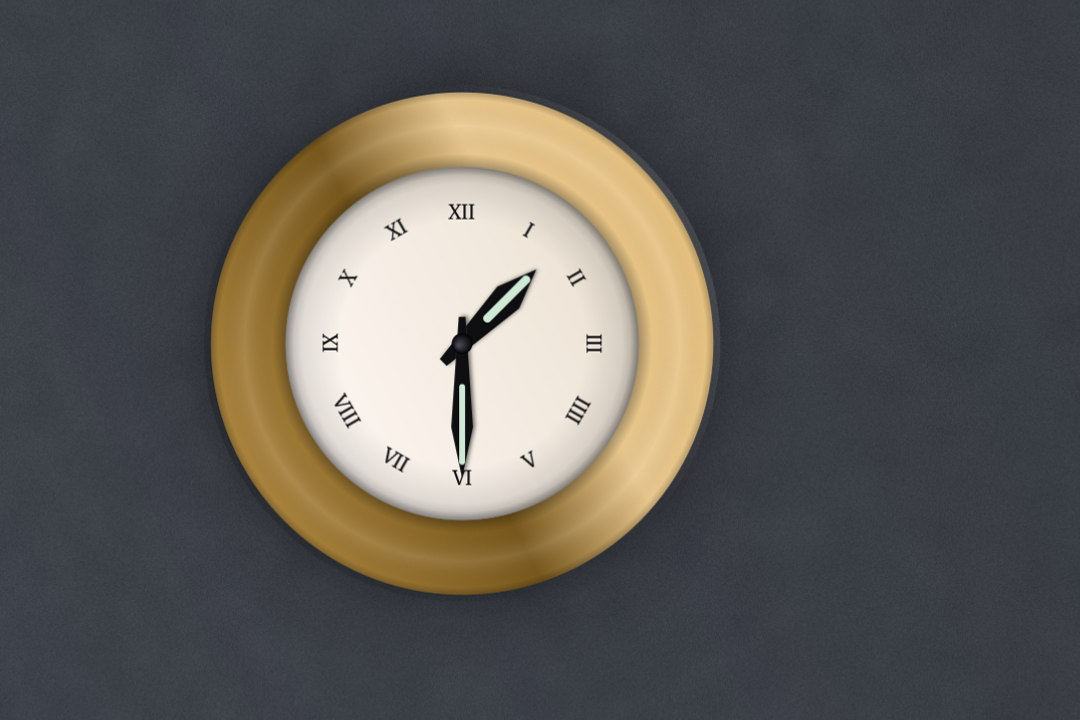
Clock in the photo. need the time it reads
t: 1:30
